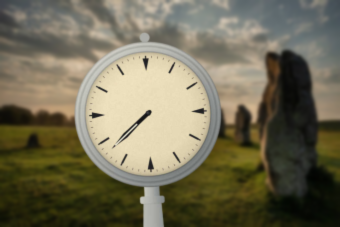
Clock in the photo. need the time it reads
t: 7:38
